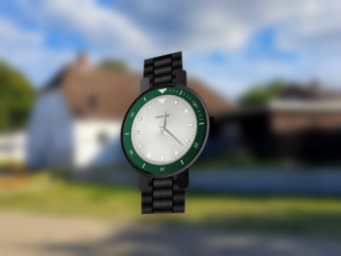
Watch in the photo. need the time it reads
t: 12:22
